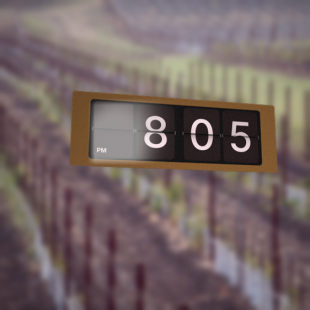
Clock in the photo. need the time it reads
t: 8:05
